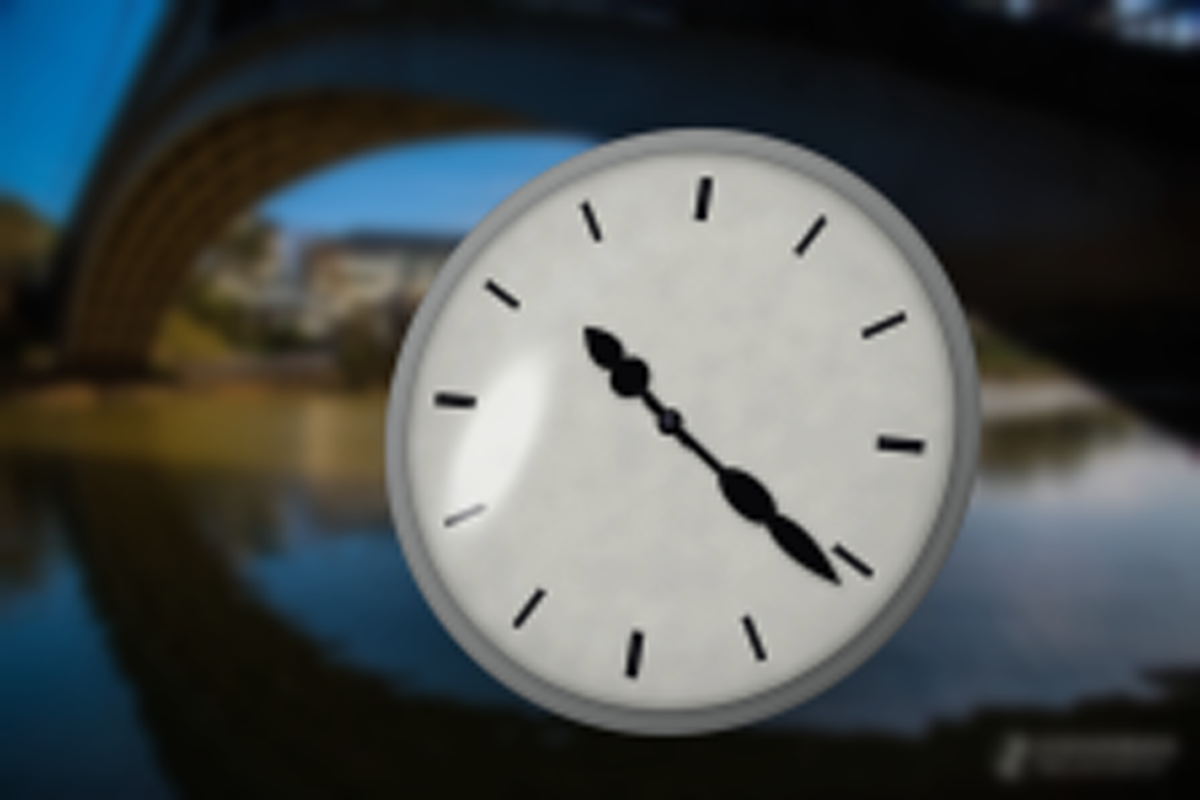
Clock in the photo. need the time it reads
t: 10:21
